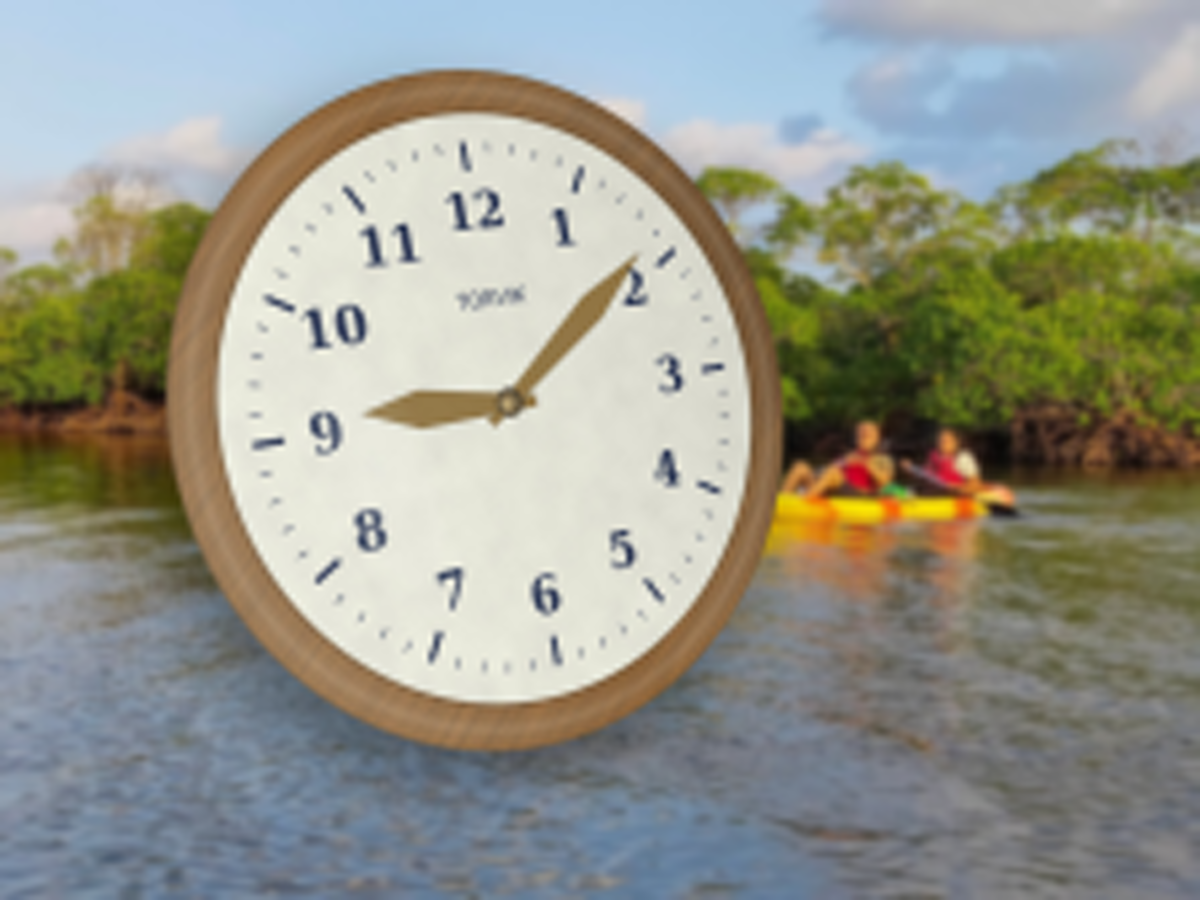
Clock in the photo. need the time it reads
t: 9:09
